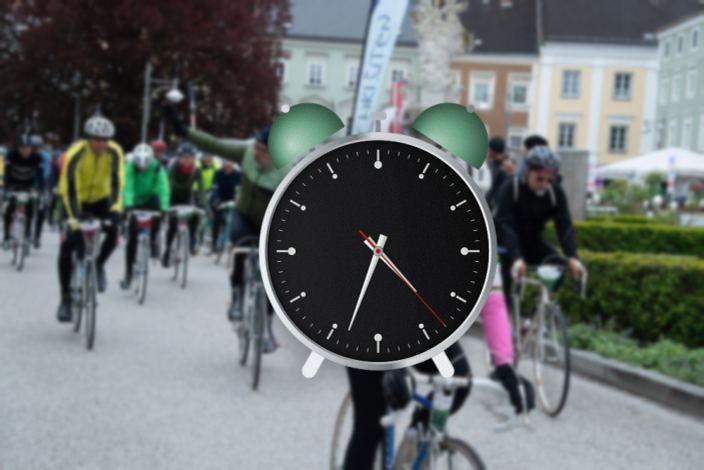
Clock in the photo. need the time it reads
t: 4:33:23
